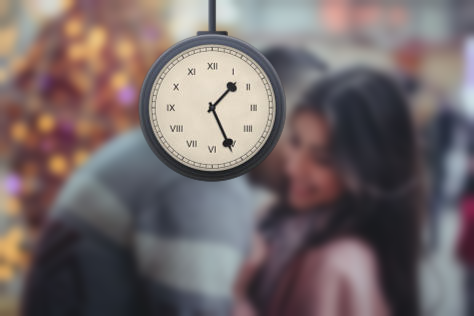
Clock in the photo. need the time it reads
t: 1:26
